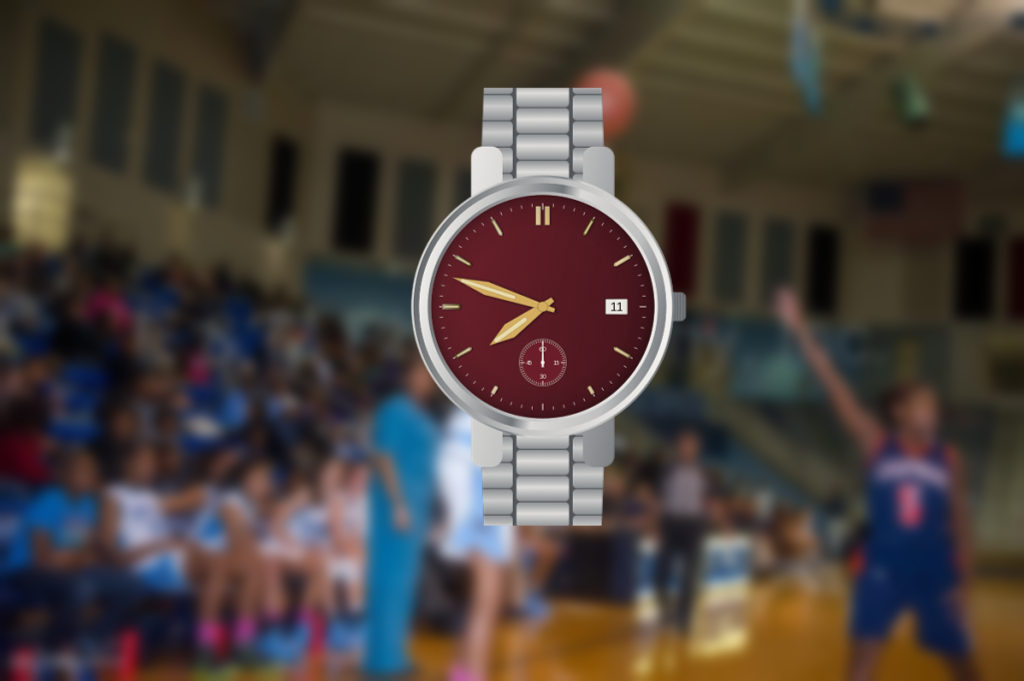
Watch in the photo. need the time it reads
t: 7:48
